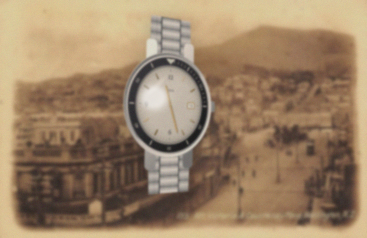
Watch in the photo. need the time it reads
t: 11:27
